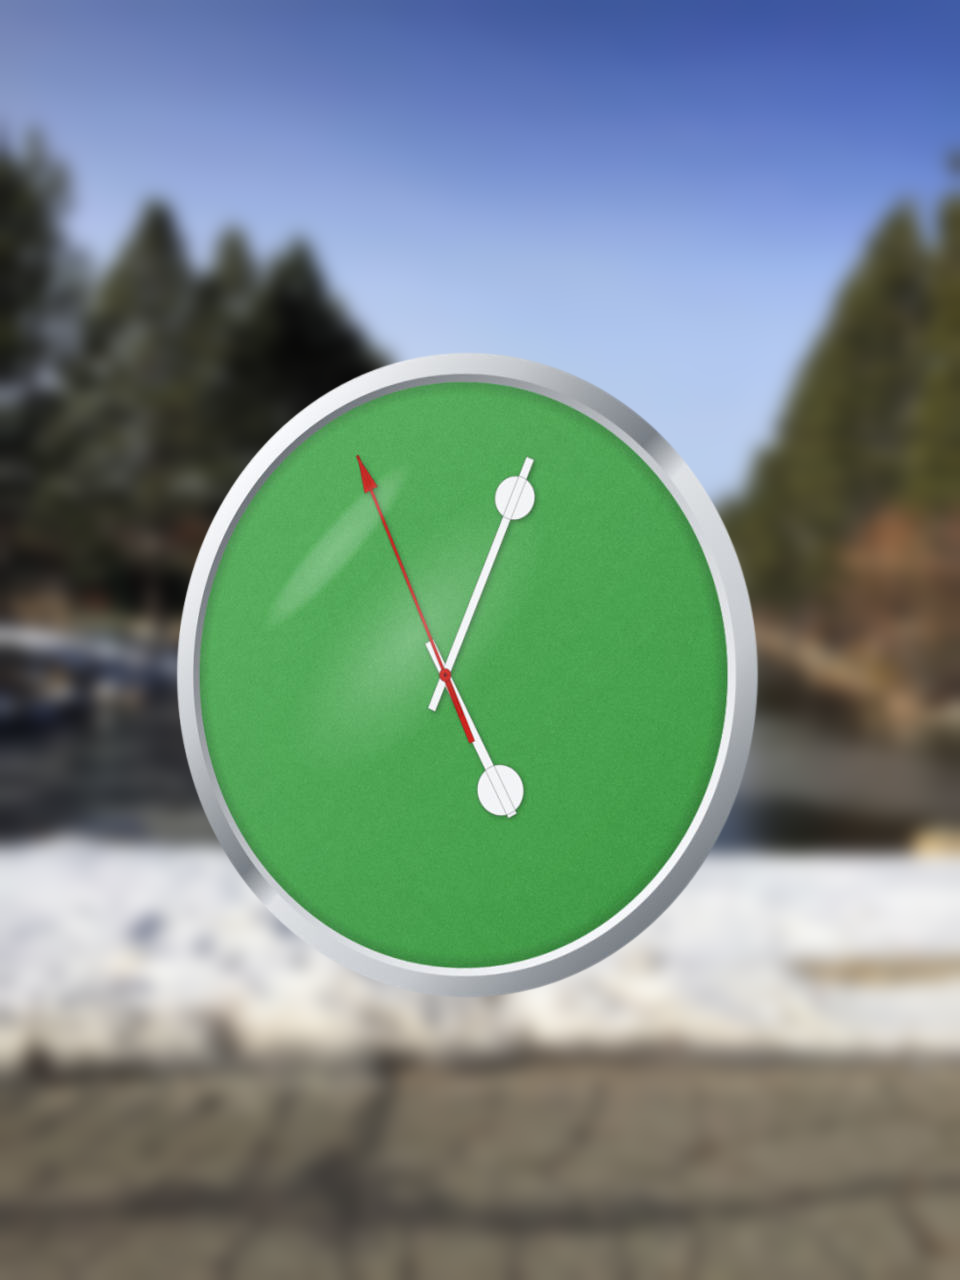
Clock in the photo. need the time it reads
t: 5:03:56
